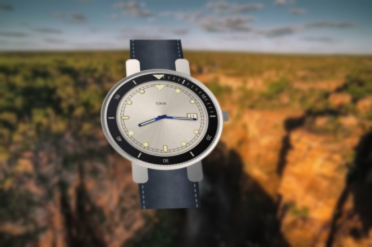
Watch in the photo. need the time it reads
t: 8:16
